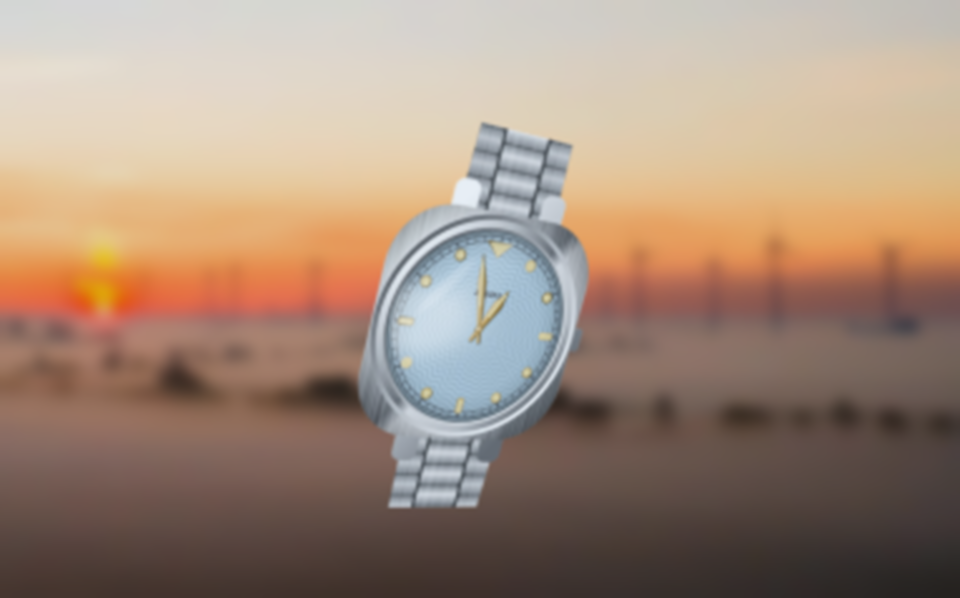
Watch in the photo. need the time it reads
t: 12:58
